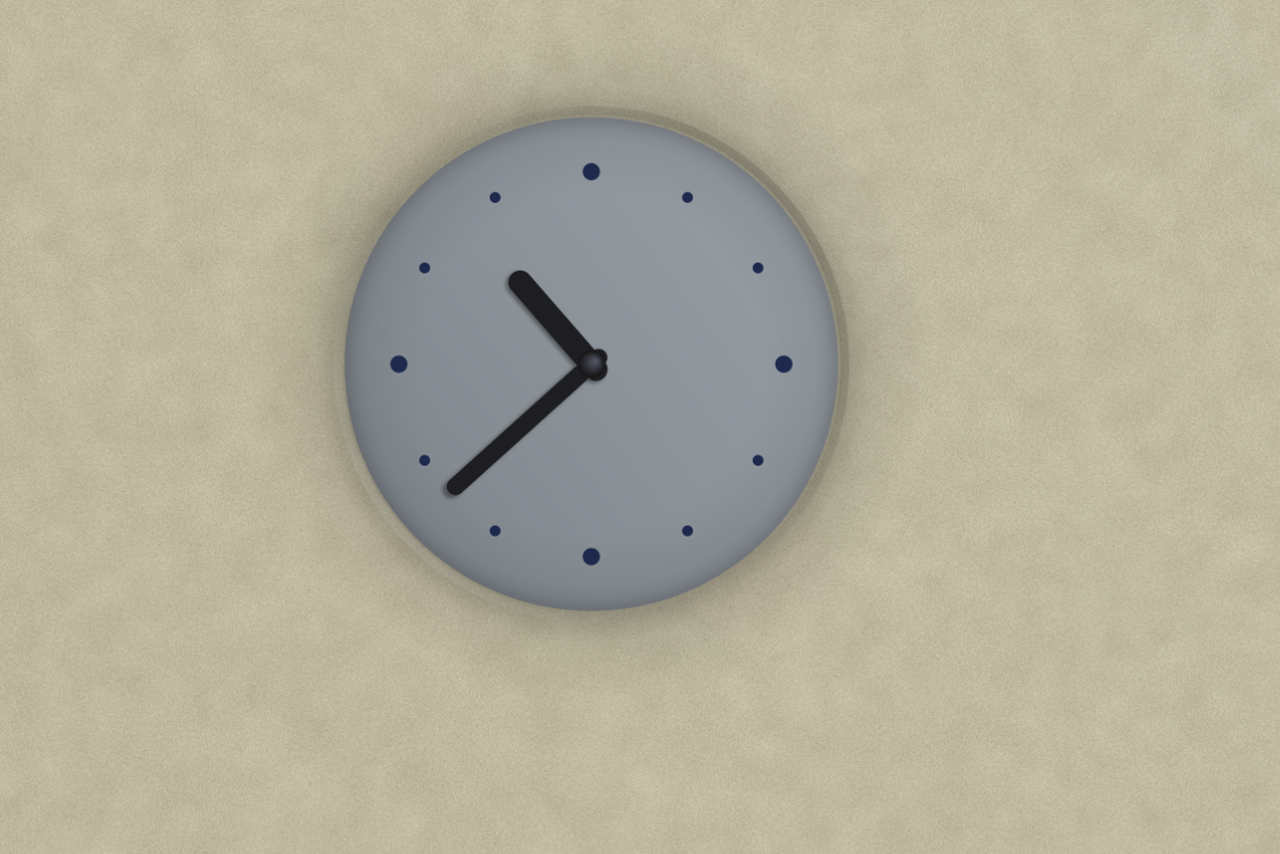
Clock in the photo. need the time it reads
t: 10:38
